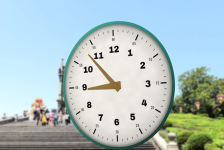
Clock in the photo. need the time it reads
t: 8:53
